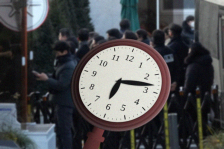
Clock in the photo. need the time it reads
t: 6:13
